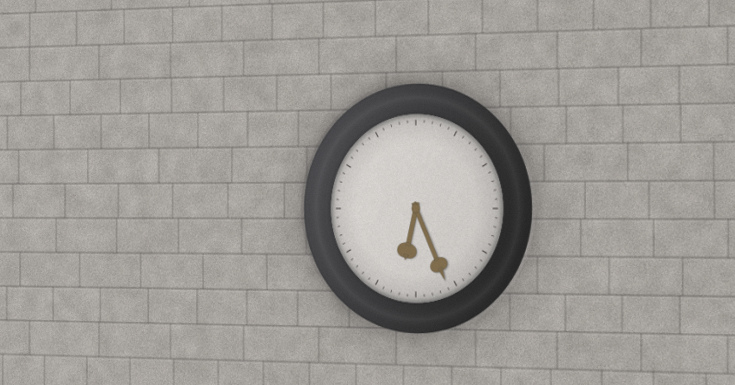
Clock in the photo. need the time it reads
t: 6:26
